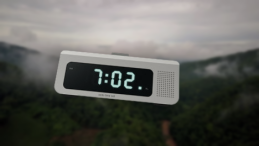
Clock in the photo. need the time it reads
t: 7:02
